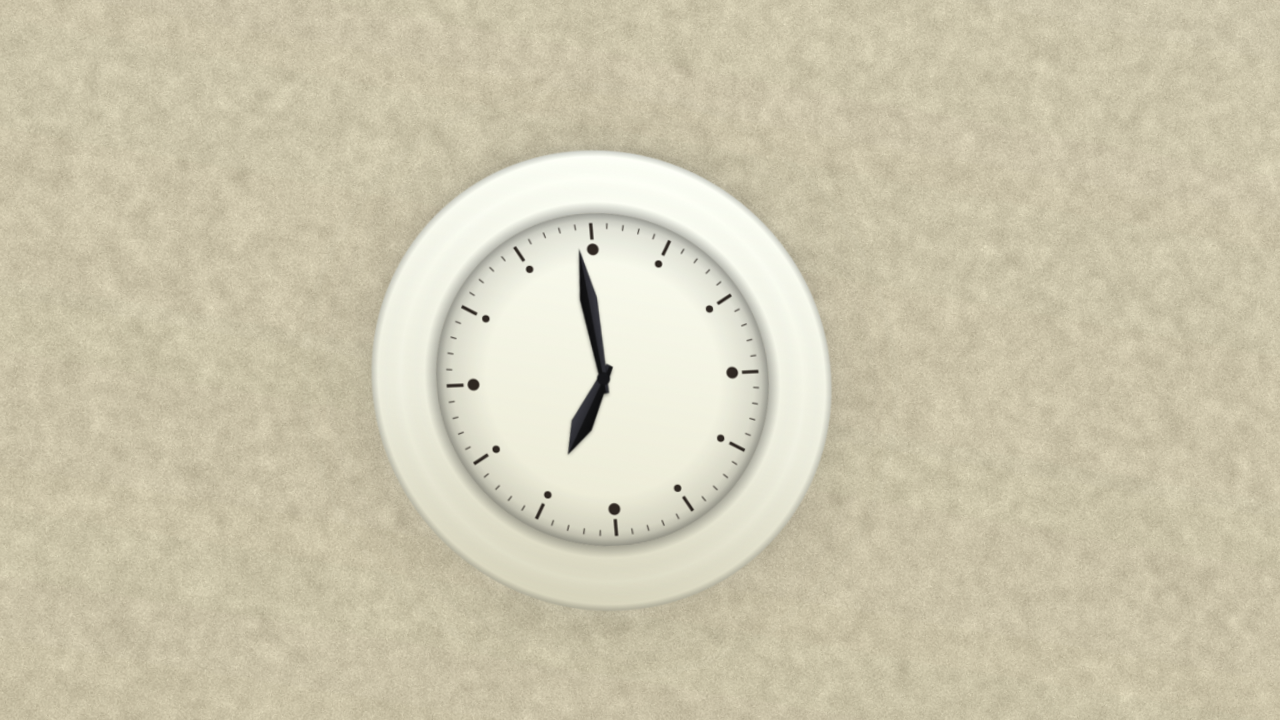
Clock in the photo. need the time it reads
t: 6:59
